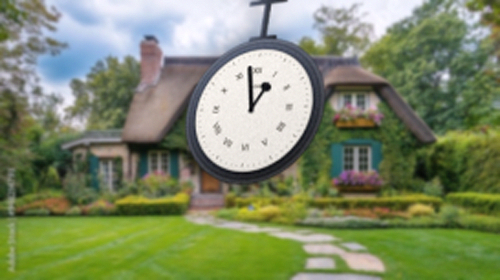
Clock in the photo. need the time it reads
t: 12:58
